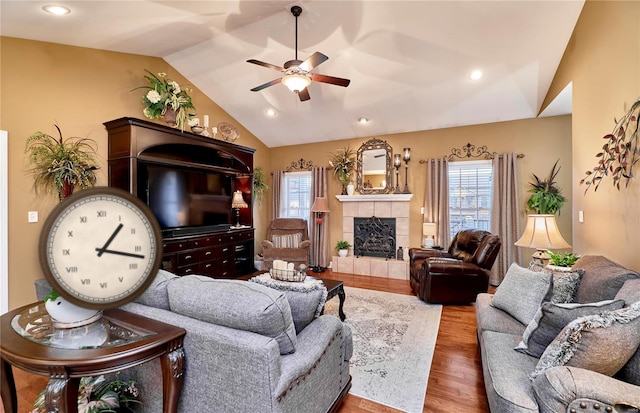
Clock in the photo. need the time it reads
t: 1:17
